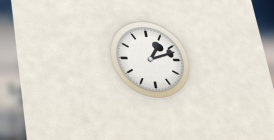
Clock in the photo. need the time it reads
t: 1:12
